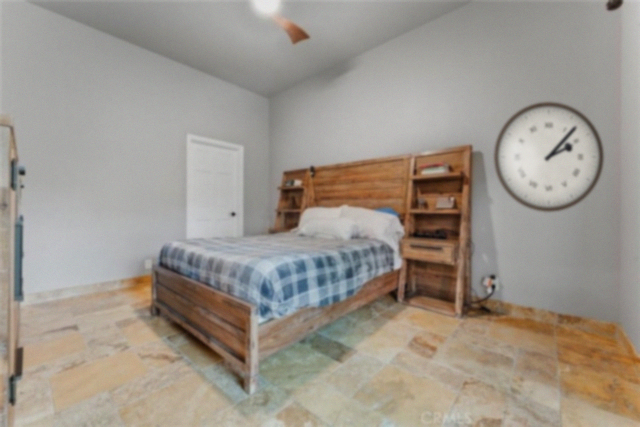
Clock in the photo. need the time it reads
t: 2:07
